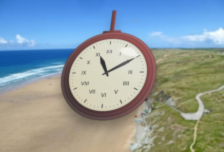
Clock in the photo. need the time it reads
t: 11:10
